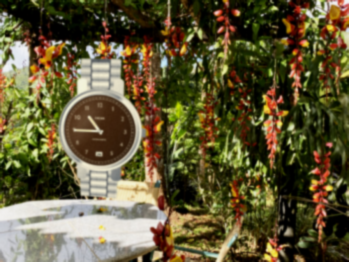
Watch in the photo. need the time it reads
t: 10:45
